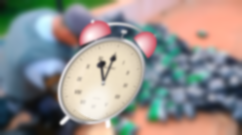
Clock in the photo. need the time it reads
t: 11:00
